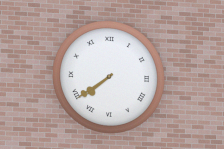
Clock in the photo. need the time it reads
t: 7:39
